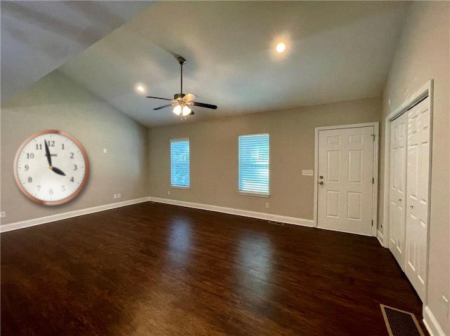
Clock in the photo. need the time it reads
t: 3:58
